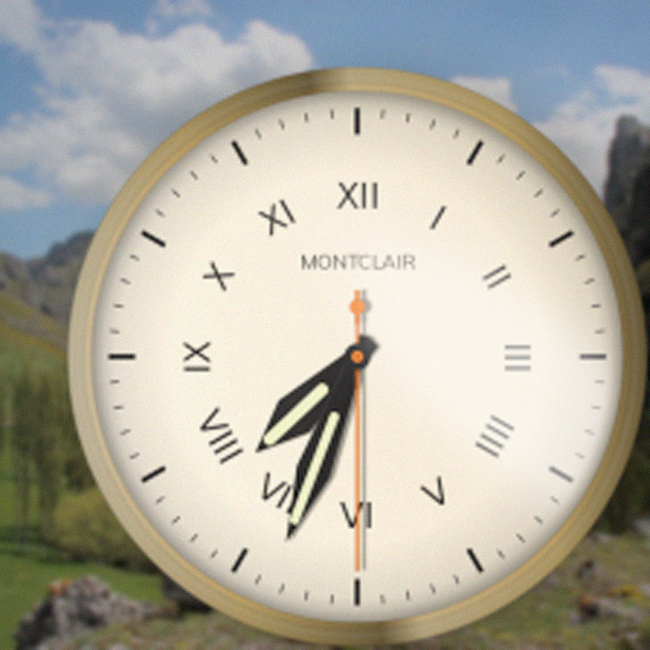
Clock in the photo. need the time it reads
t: 7:33:30
